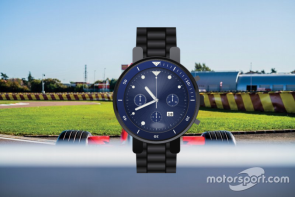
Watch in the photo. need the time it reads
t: 10:41
